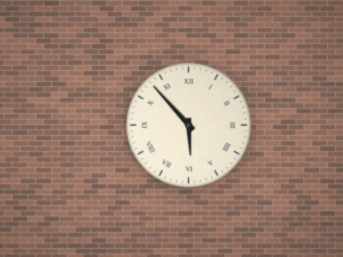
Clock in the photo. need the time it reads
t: 5:53
